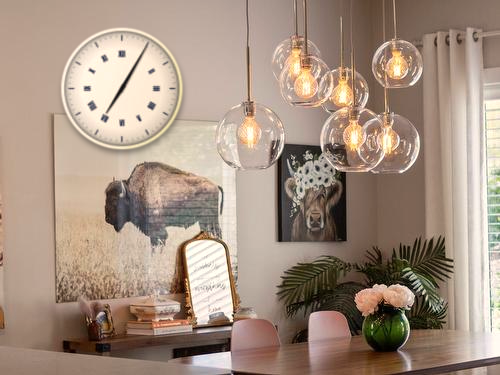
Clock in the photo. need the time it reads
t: 7:05
